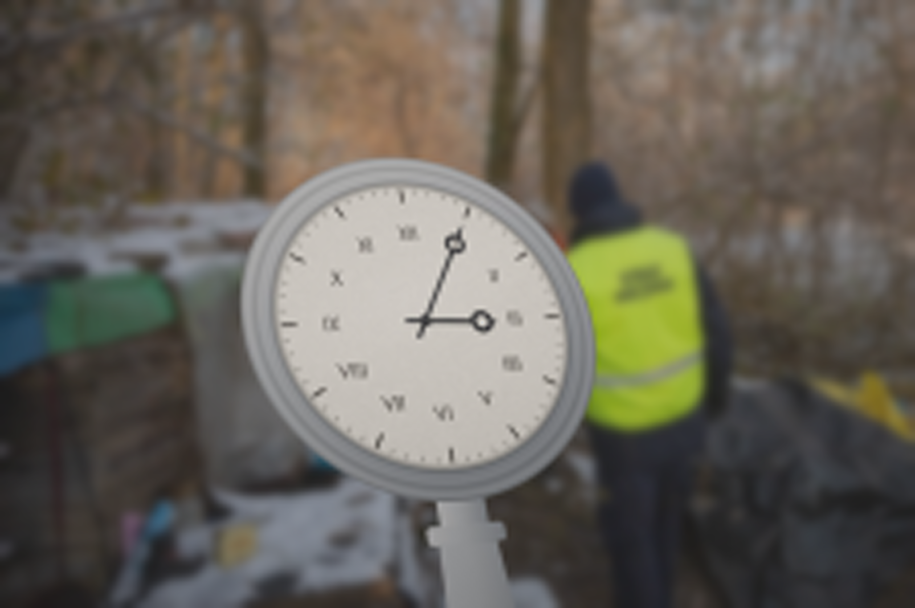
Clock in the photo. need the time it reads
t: 3:05
